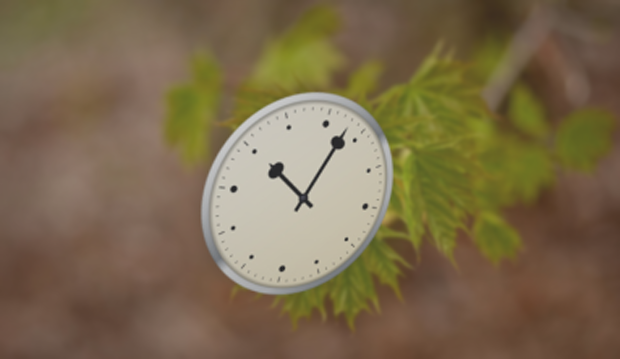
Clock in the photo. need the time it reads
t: 10:03
